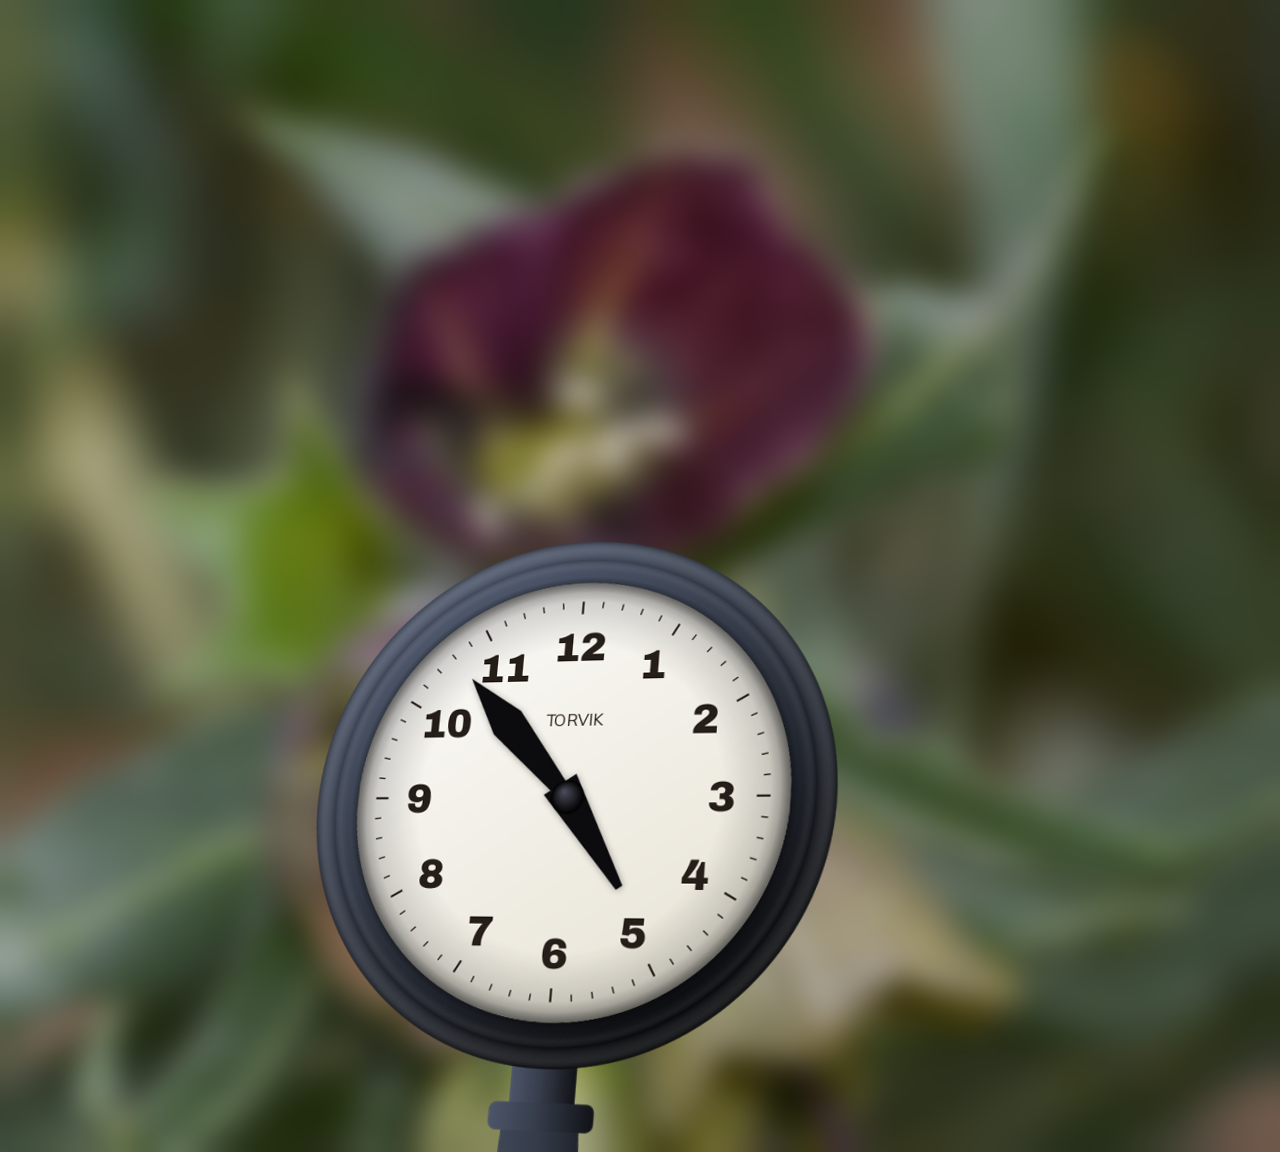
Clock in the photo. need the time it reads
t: 4:53
